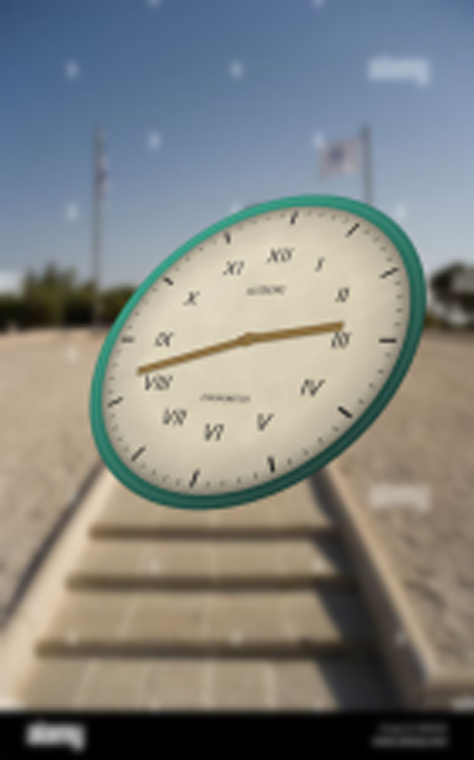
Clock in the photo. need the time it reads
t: 2:42
